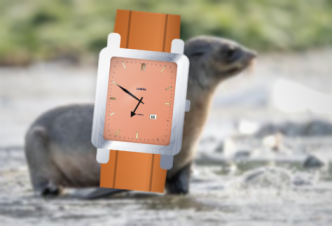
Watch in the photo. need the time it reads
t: 6:50
